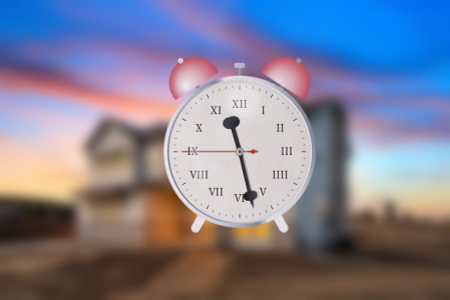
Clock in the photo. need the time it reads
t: 11:27:45
